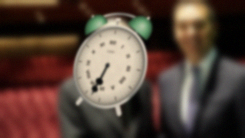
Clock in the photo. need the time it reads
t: 6:33
